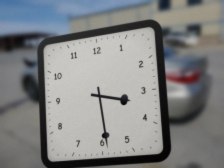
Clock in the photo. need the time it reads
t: 3:29
